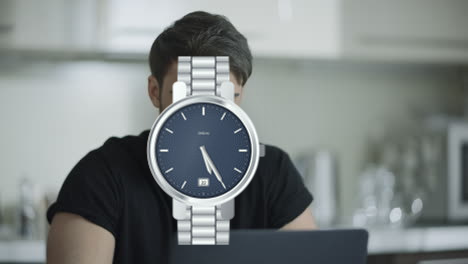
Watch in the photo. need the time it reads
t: 5:25
